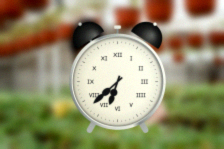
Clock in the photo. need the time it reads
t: 6:38
